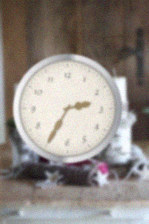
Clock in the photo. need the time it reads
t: 2:35
